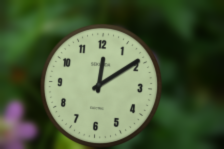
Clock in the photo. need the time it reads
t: 12:09
